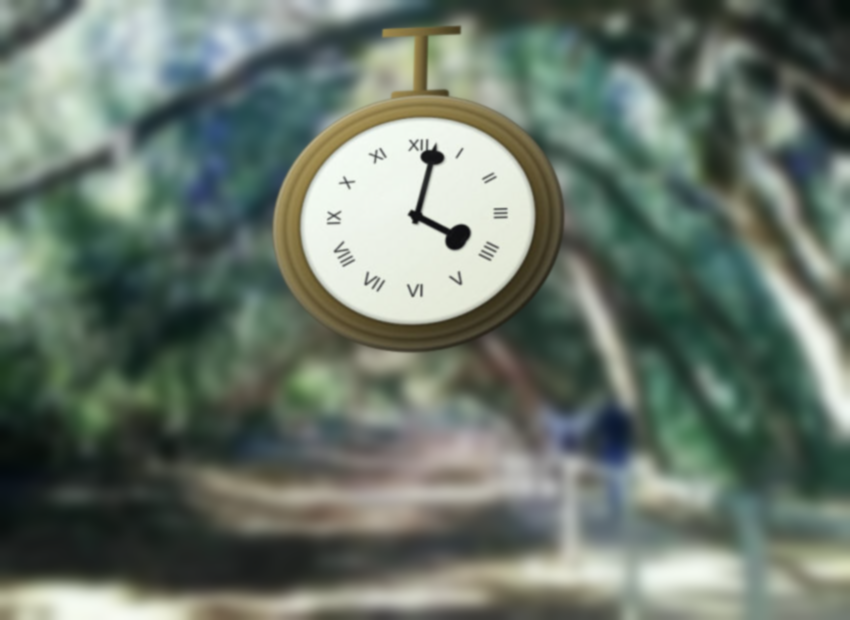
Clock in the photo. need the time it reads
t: 4:02
